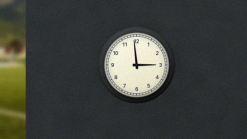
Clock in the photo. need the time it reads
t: 2:59
